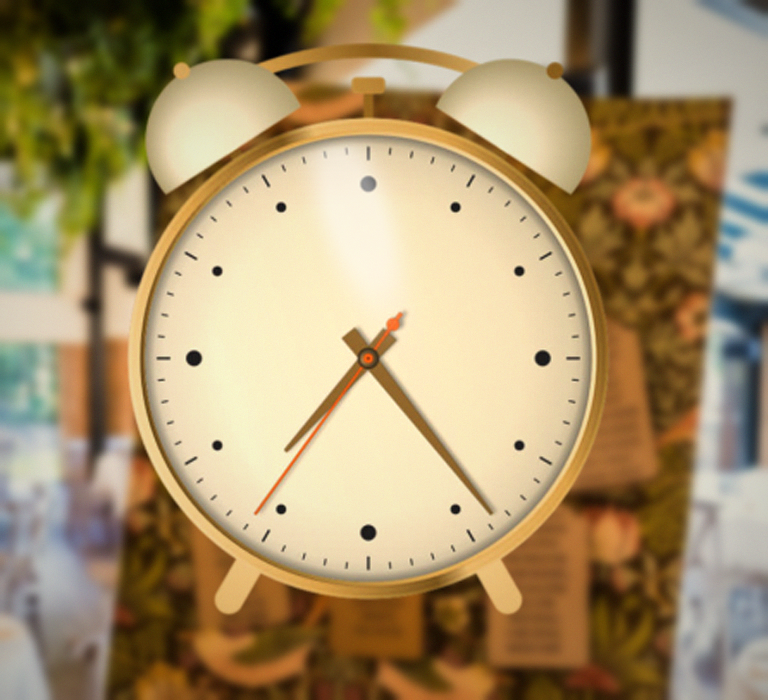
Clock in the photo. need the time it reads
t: 7:23:36
